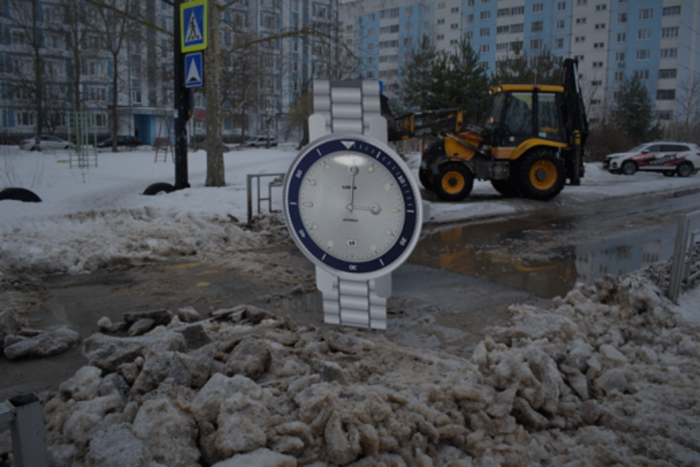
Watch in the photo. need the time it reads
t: 3:01
